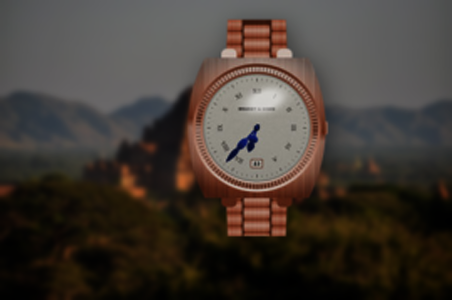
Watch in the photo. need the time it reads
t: 6:37
